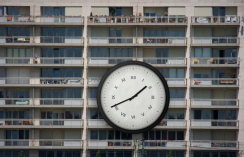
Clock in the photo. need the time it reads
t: 1:41
